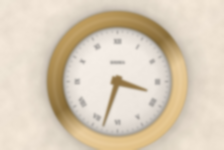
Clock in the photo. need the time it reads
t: 3:33
